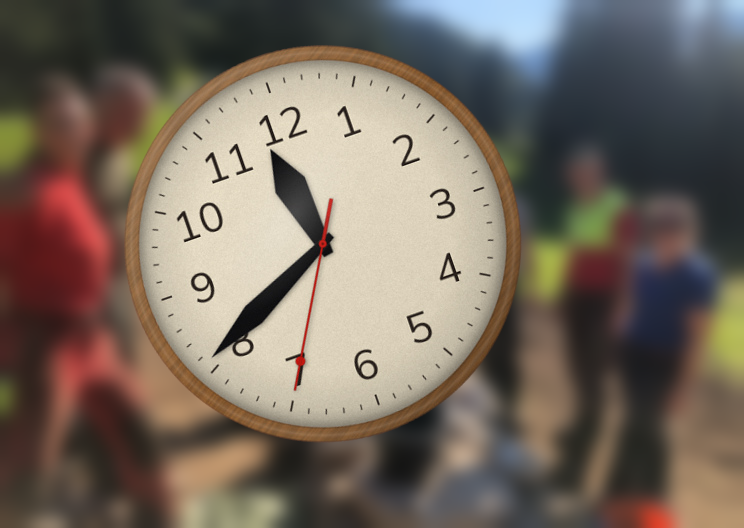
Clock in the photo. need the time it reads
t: 11:40:35
